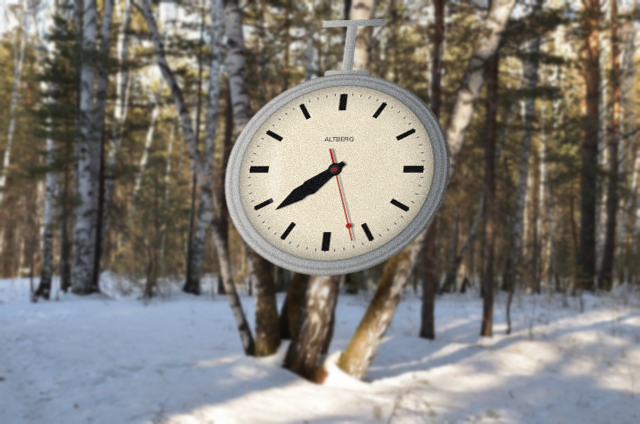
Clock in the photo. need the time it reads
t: 7:38:27
